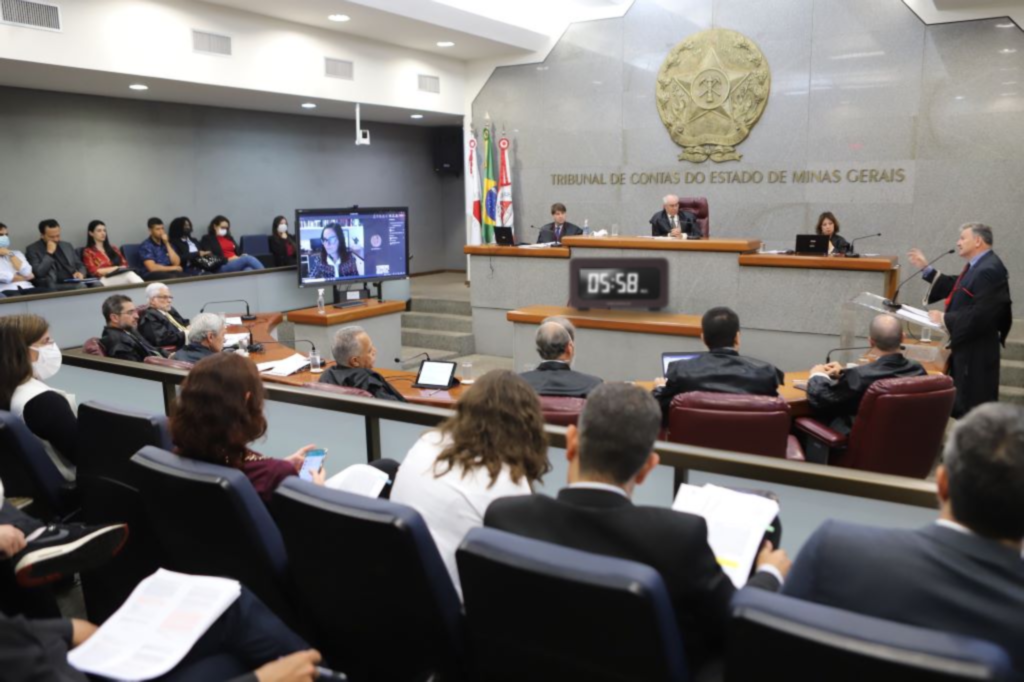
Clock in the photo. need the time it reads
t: 5:58
